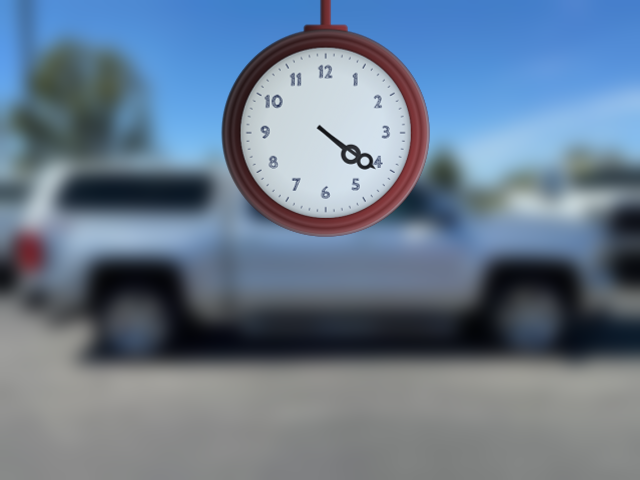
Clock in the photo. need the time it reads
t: 4:21
